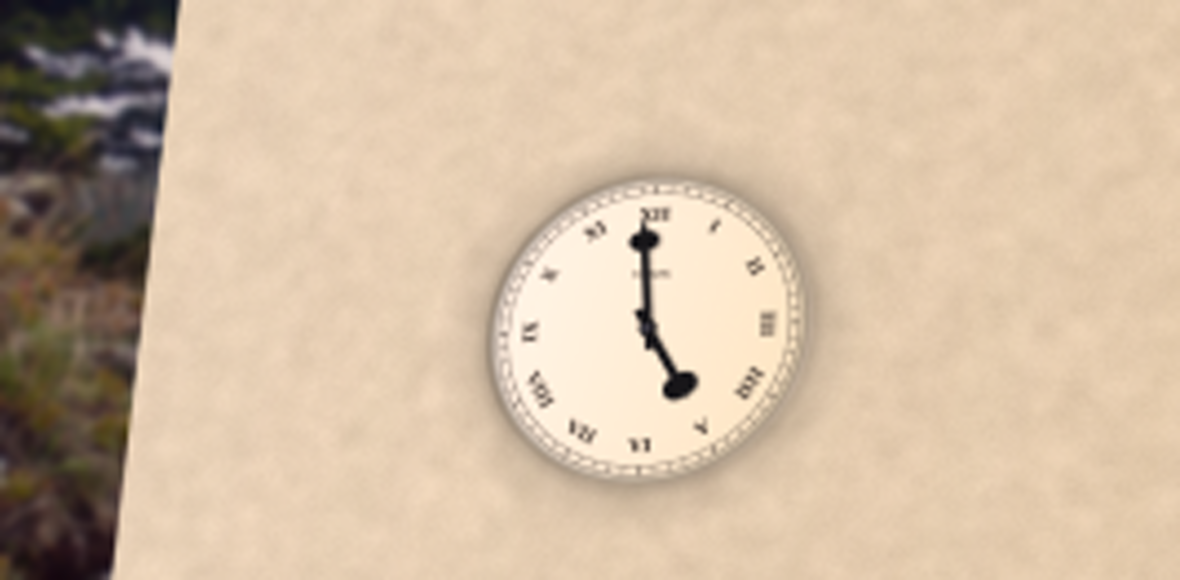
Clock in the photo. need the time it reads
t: 4:59
